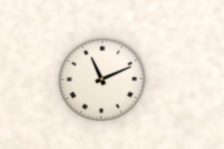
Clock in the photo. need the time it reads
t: 11:11
